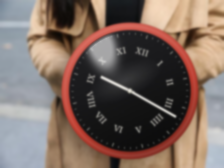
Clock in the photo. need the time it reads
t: 9:17
